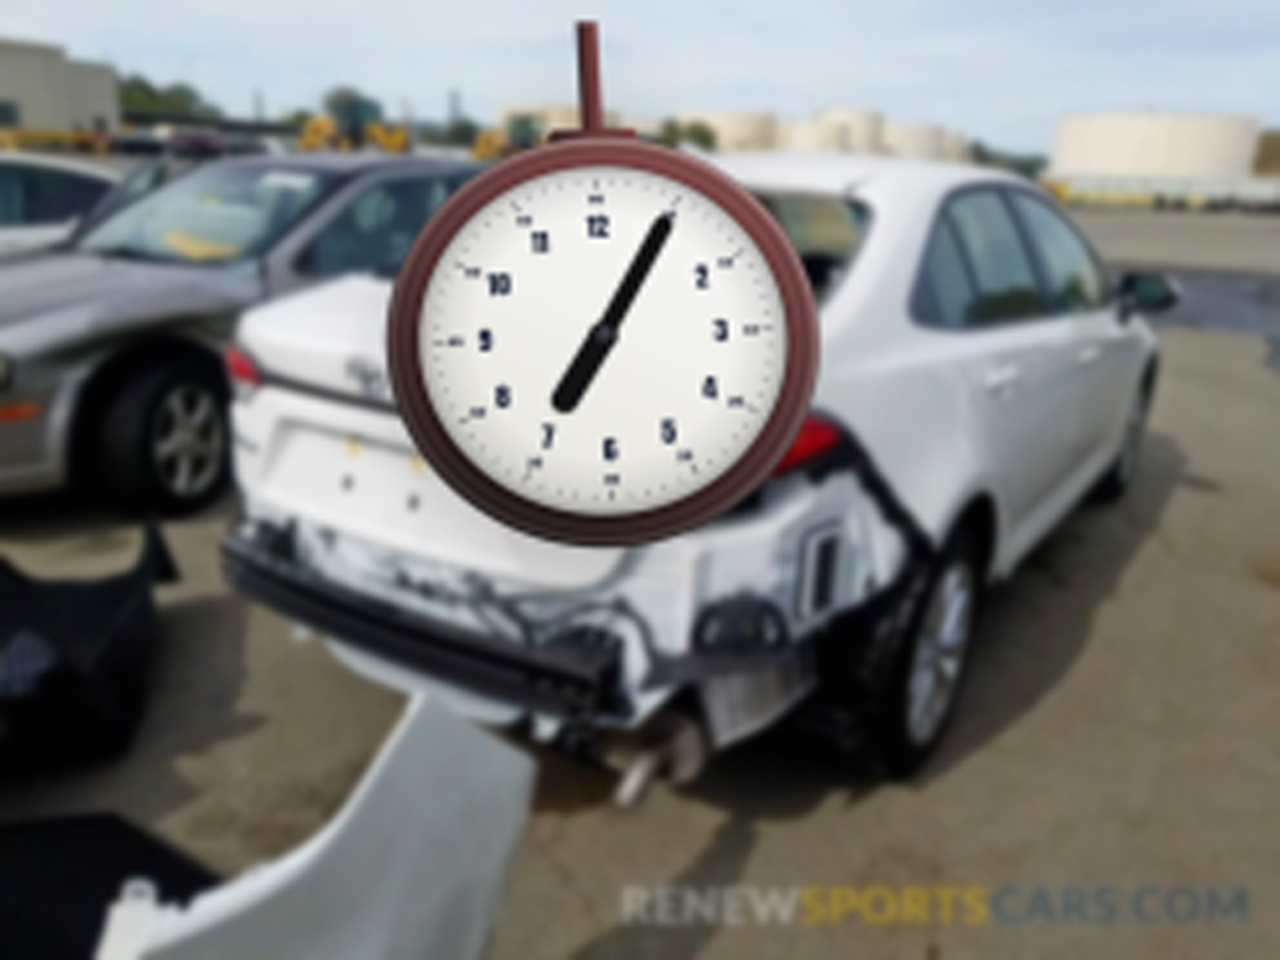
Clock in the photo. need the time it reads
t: 7:05
